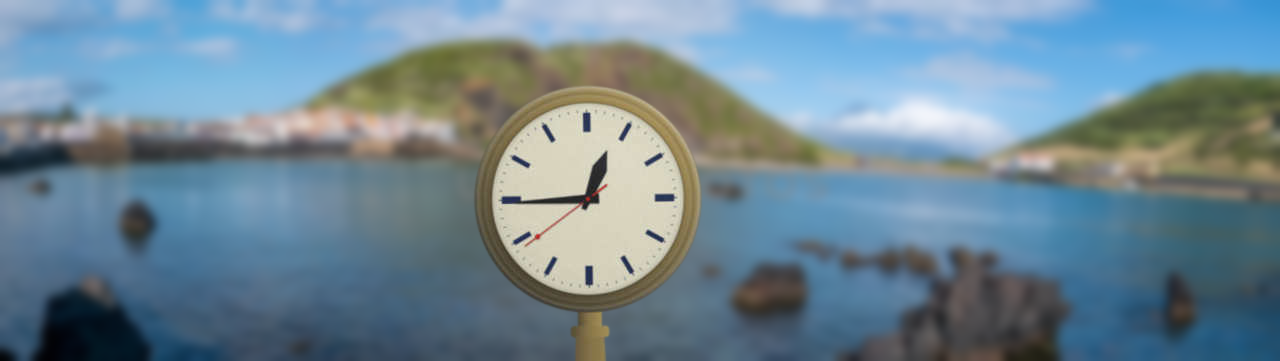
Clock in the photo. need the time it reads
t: 12:44:39
